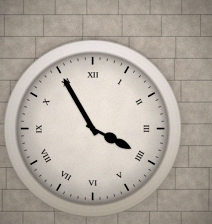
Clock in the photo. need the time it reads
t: 3:55
